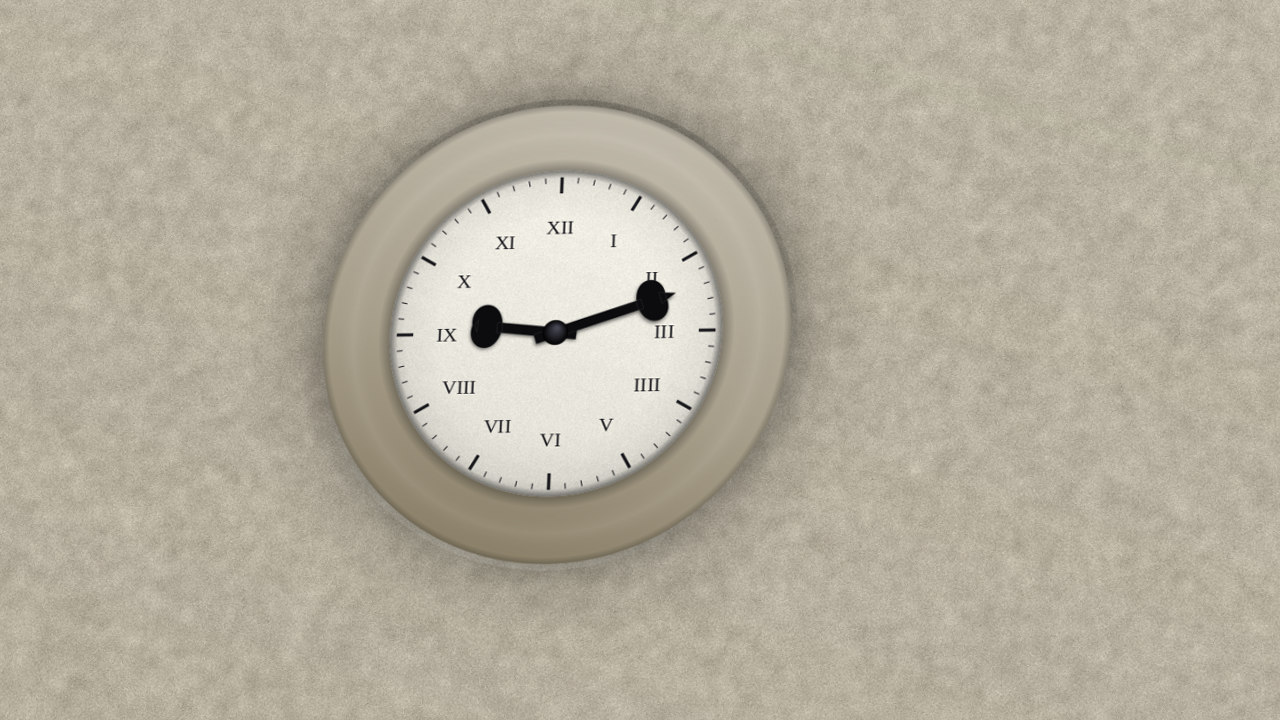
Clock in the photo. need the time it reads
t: 9:12
